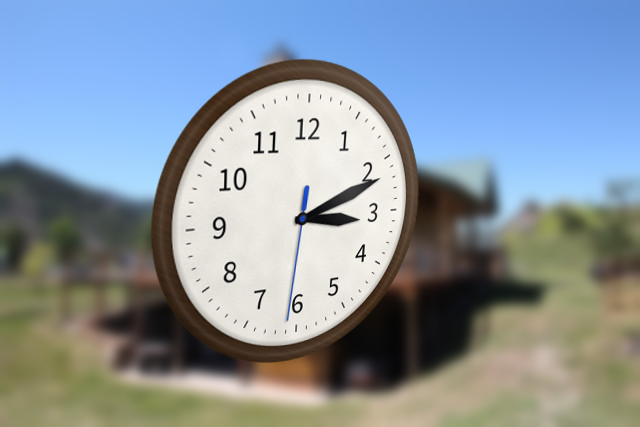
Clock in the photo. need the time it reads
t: 3:11:31
